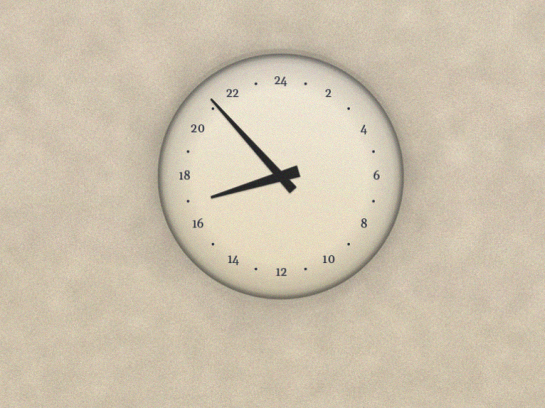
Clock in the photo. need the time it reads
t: 16:53
